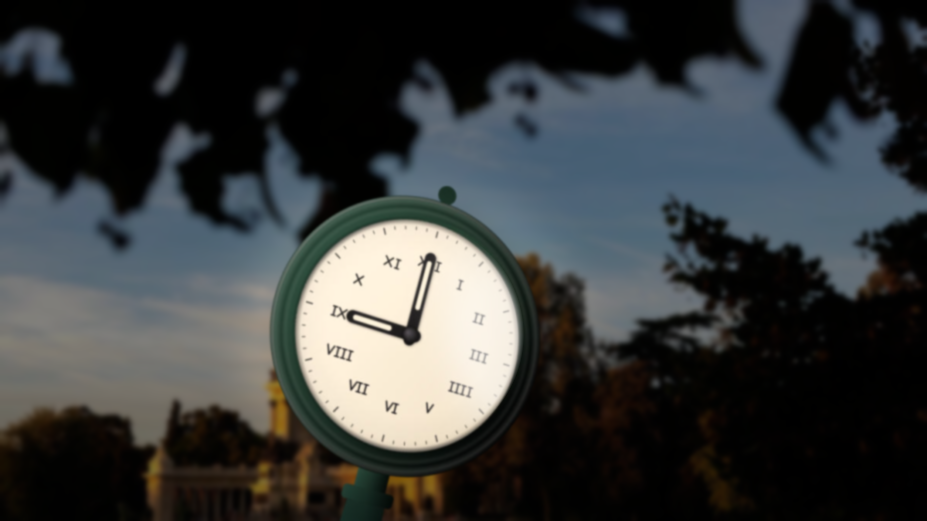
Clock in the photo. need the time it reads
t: 9:00
